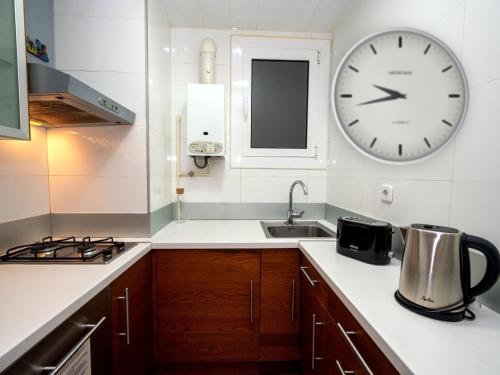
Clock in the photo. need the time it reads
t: 9:43
